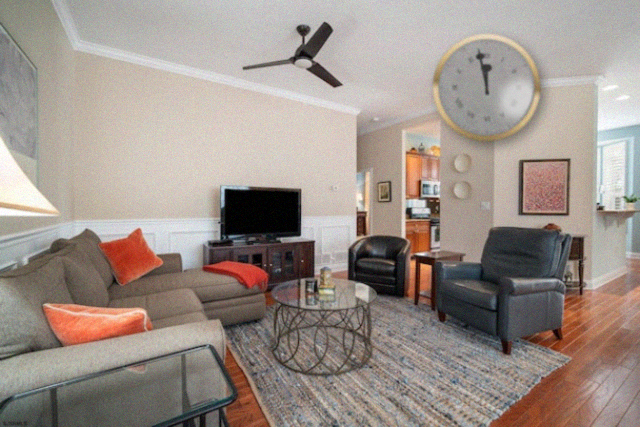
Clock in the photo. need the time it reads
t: 11:58
